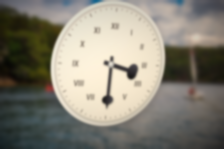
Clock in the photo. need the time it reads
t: 3:30
